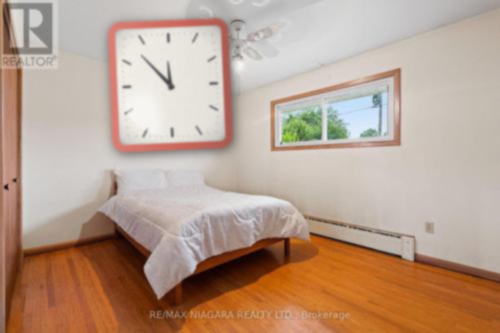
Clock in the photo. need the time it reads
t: 11:53
